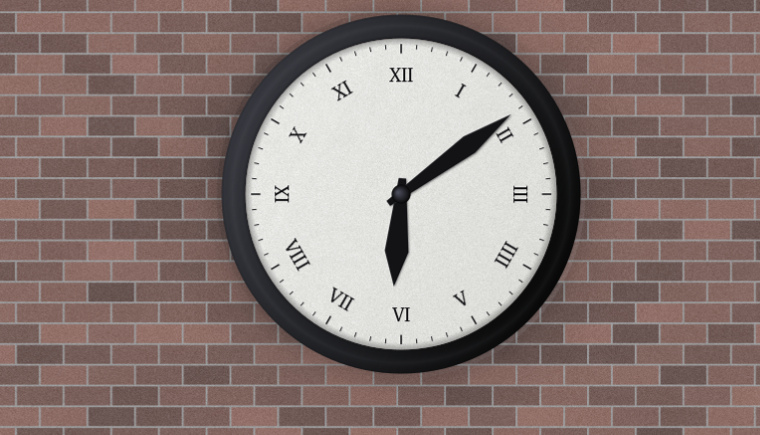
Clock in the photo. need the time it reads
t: 6:09
